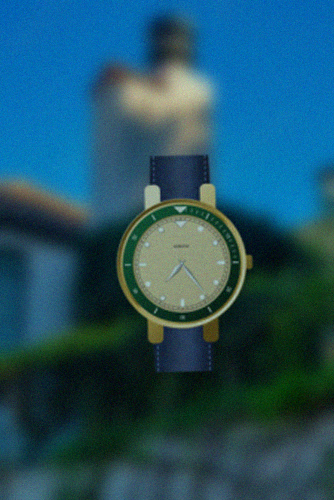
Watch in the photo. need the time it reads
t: 7:24
